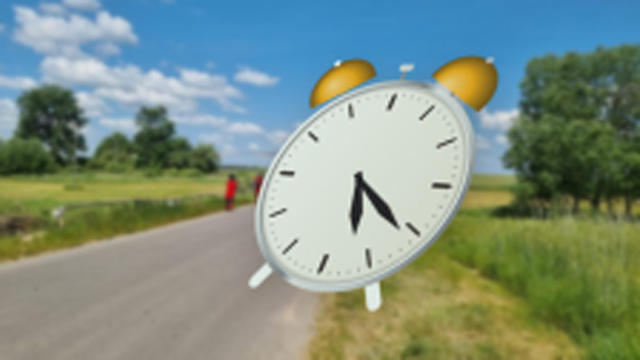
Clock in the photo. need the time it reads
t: 5:21
